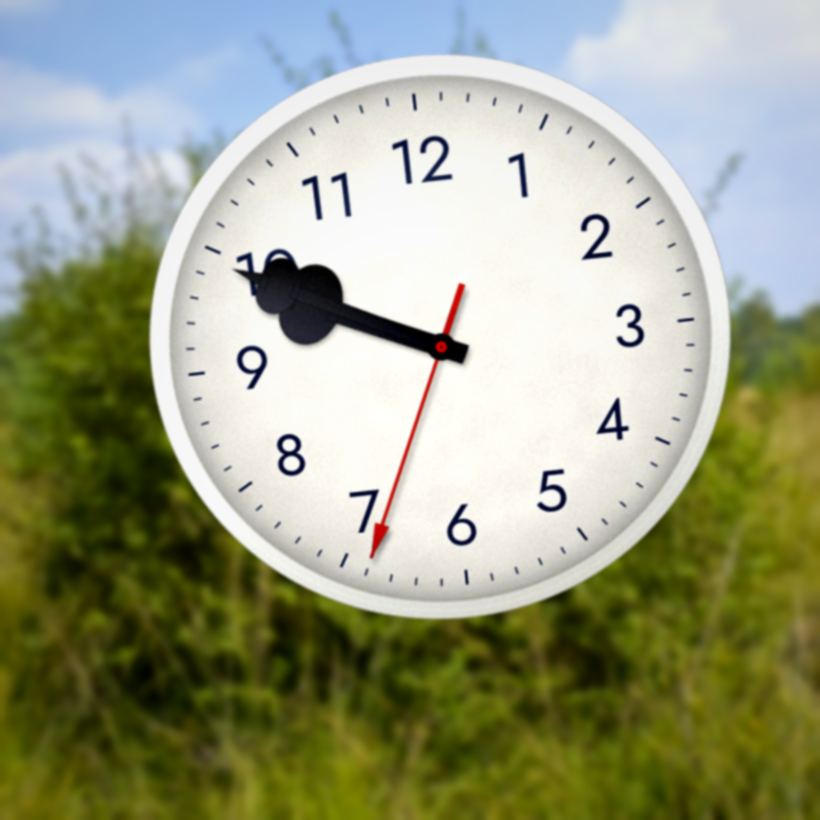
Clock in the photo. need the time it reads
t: 9:49:34
